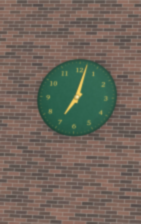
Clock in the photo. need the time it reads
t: 7:02
